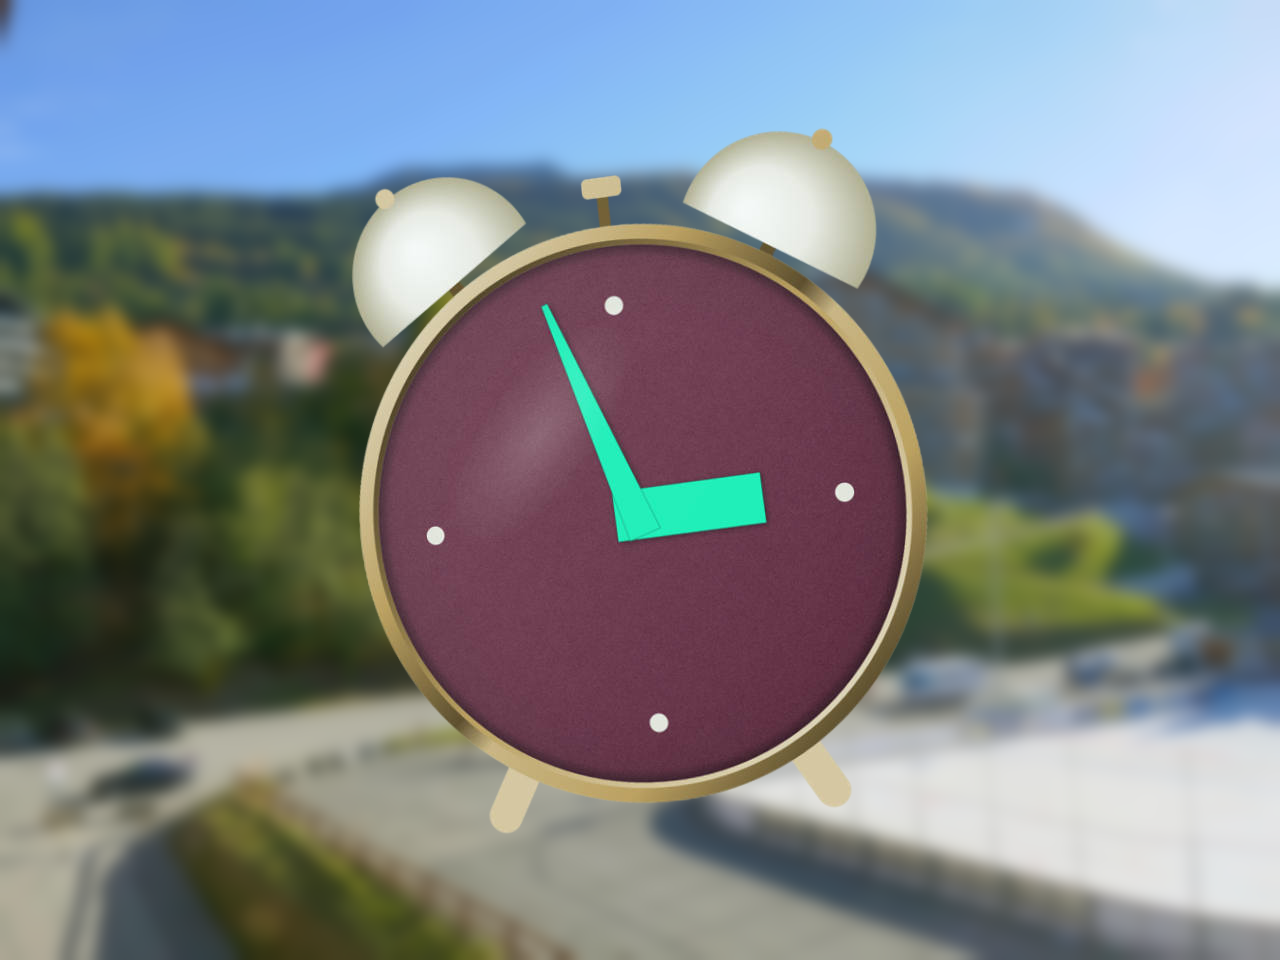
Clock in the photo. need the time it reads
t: 2:57
